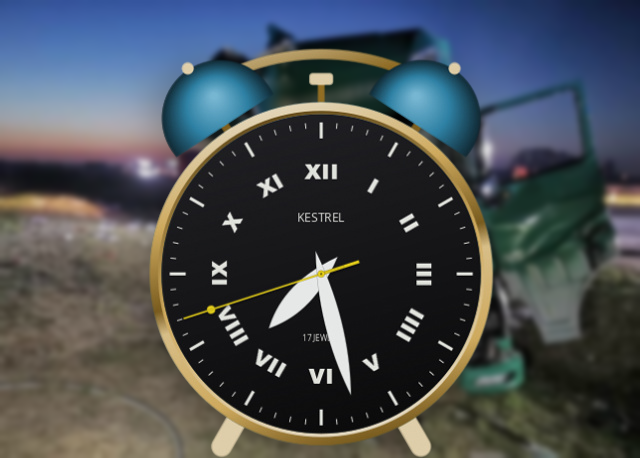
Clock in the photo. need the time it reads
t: 7:27:42
